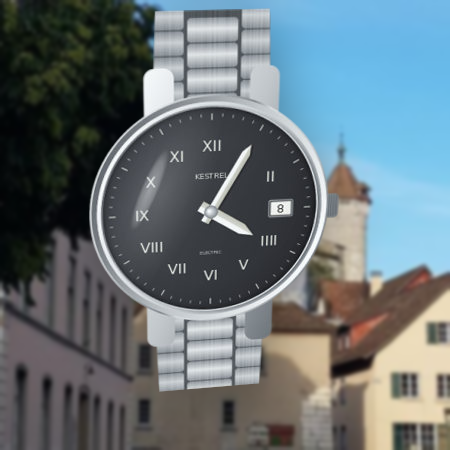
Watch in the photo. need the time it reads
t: 4:05
